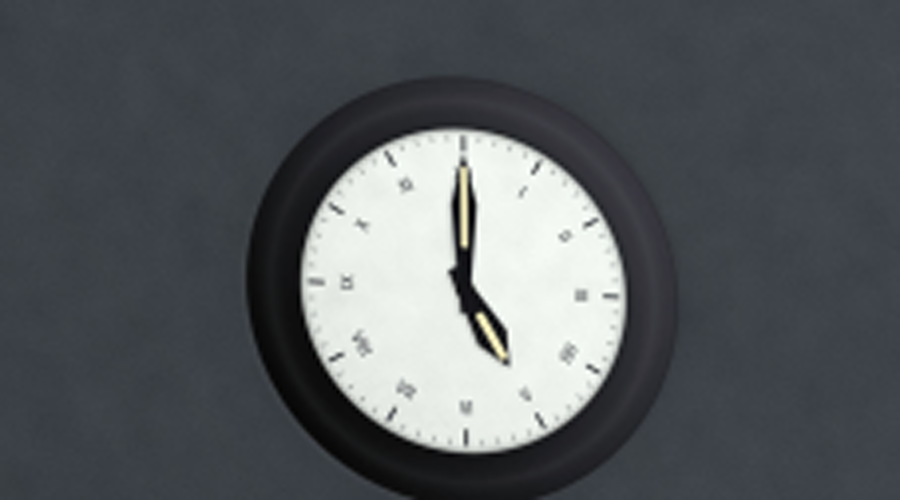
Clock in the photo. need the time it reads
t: 5:00
